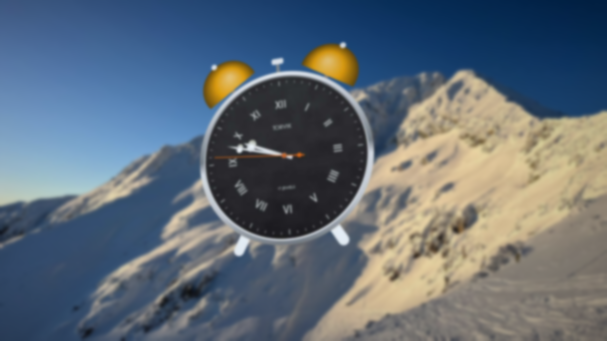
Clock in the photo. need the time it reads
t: 9:47:46
